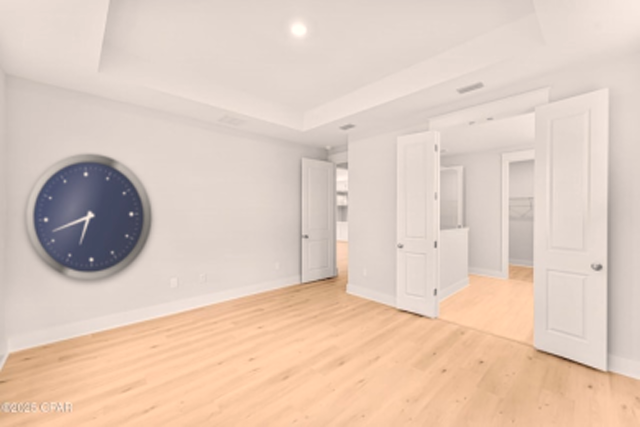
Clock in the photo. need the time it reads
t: 6:42
